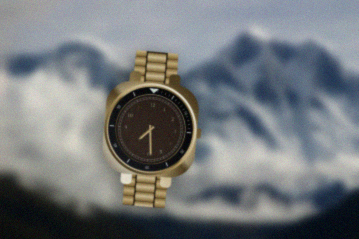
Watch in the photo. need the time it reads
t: 7:29
